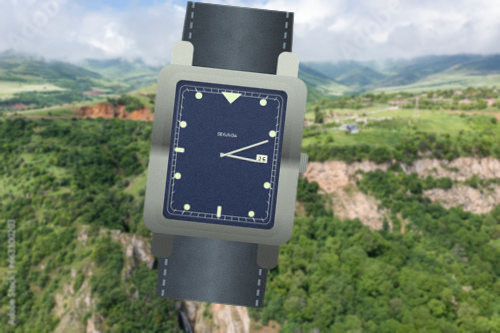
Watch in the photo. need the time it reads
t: 3:11
